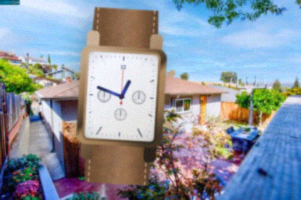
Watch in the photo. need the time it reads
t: 12:48
